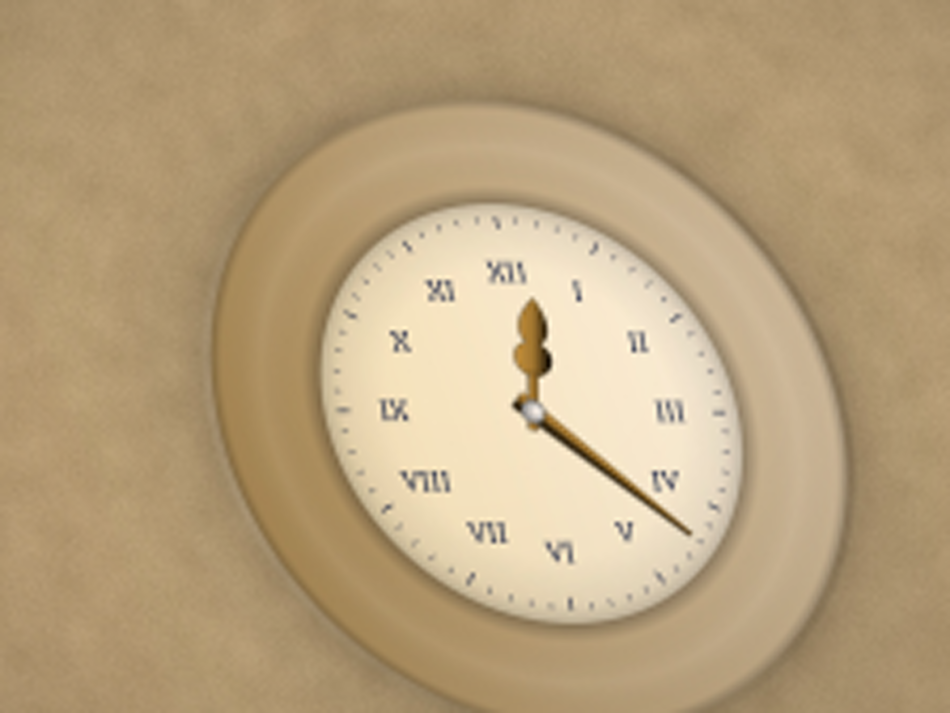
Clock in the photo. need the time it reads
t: 12:22
